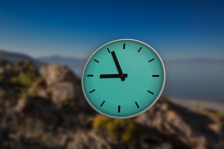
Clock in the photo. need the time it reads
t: 8:56
